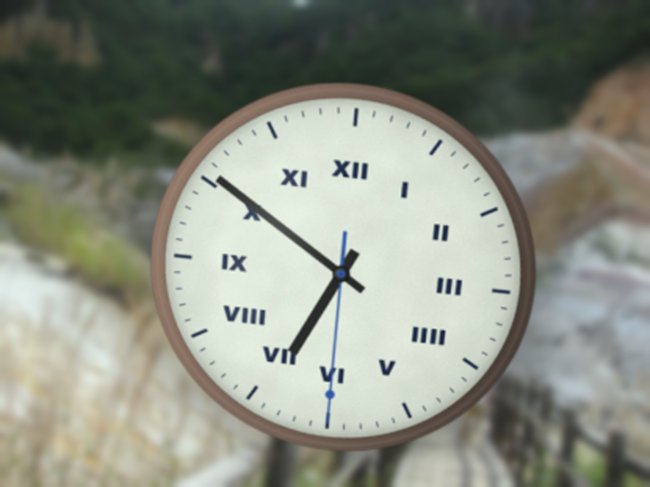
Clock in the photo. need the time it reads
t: 6:50:30
